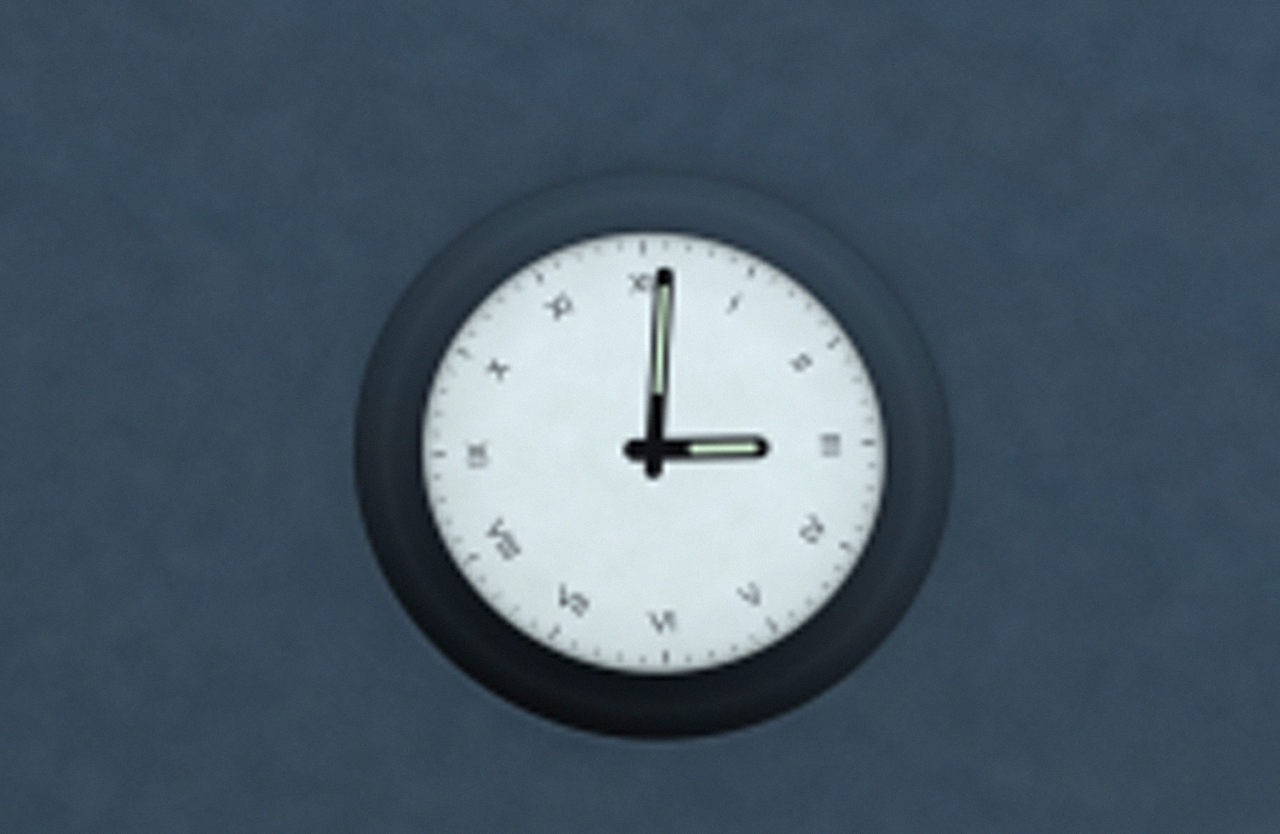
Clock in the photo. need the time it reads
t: 3:01
